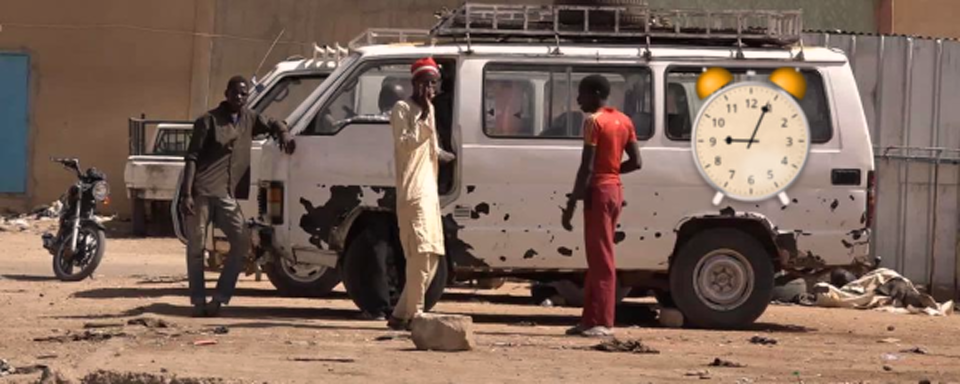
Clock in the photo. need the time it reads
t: 9:04
